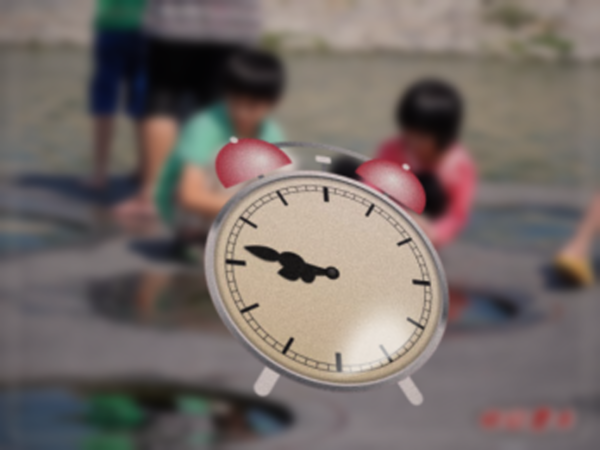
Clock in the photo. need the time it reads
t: 8:47
